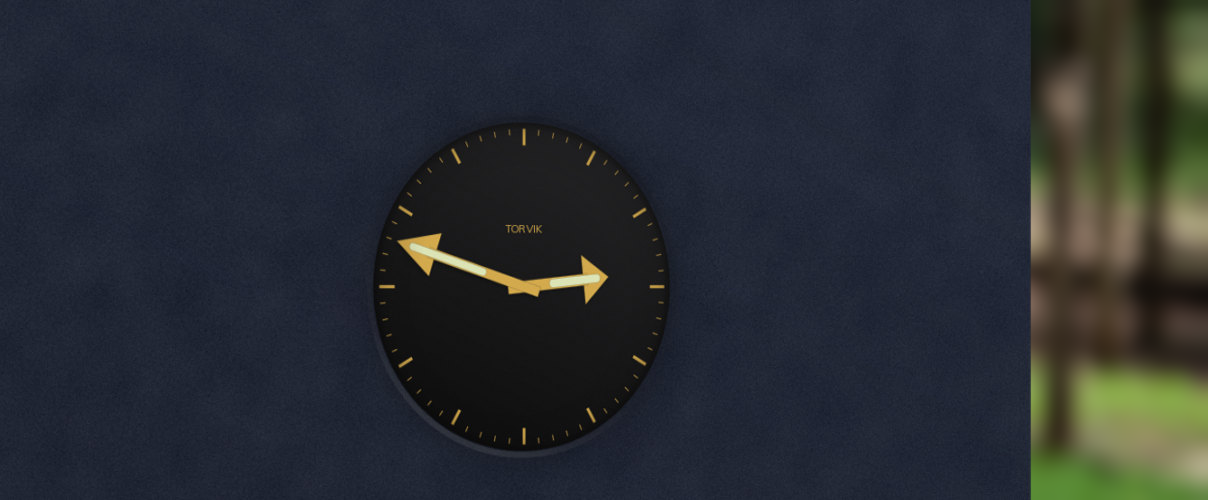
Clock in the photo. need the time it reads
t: 2:48
